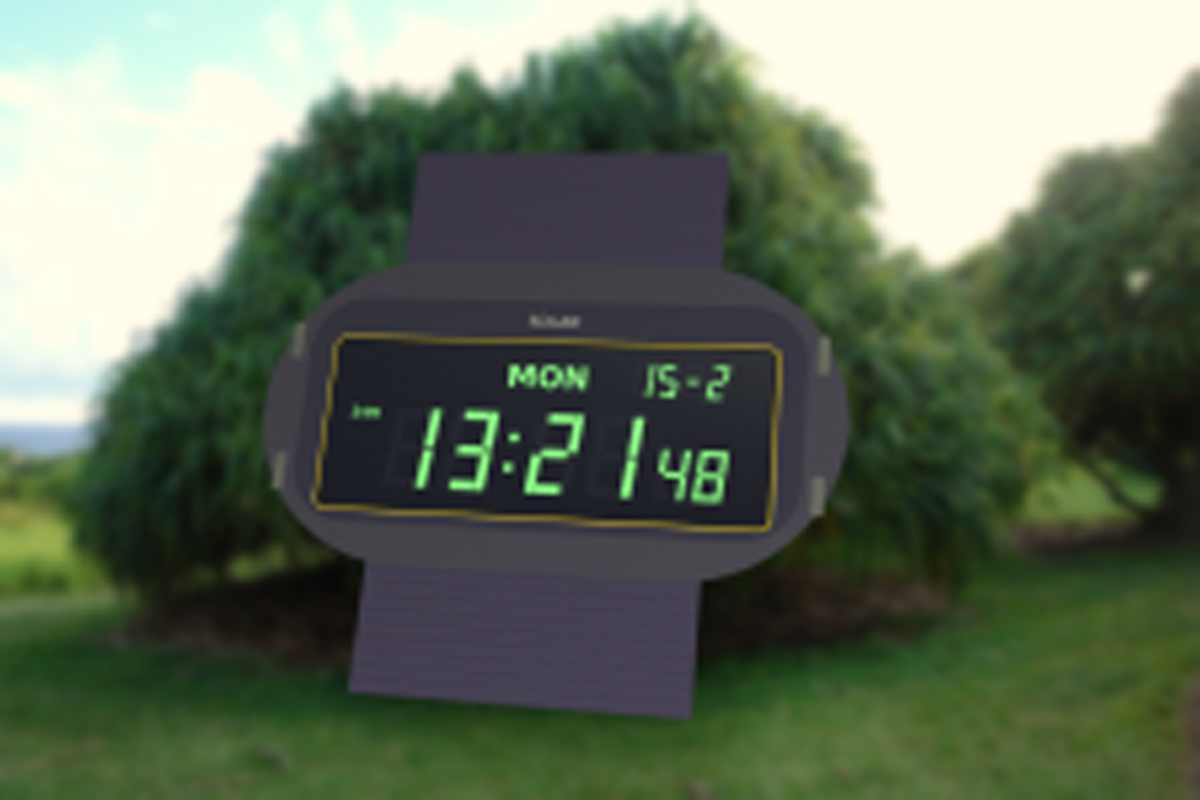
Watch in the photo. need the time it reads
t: 13:21:48
